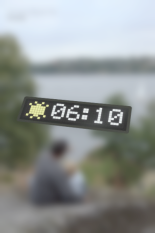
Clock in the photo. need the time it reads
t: 6:10
